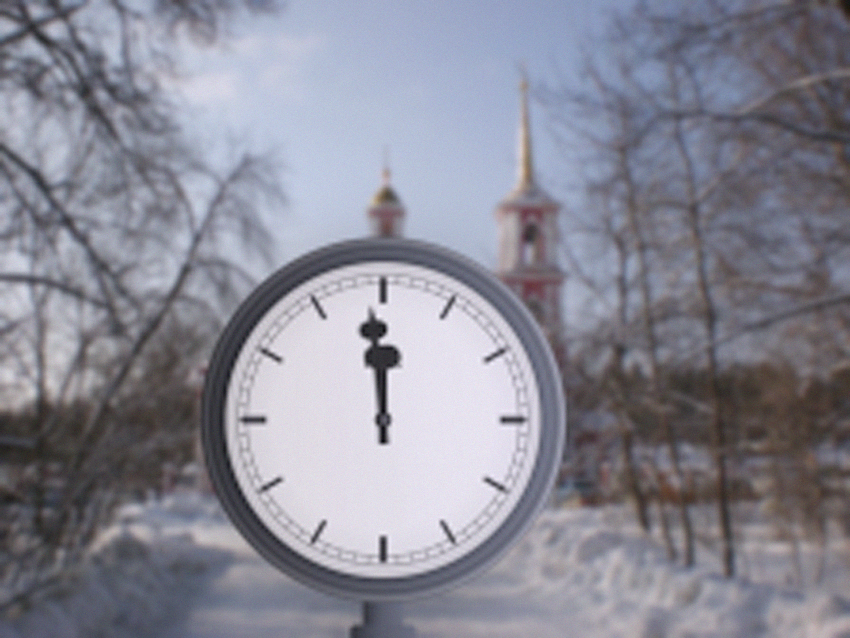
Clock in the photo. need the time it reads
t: 11:59
